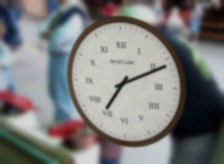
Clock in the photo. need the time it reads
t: 7:11
